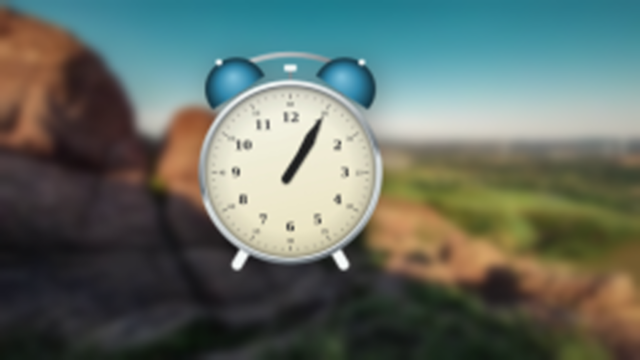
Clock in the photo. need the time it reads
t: 1:05
